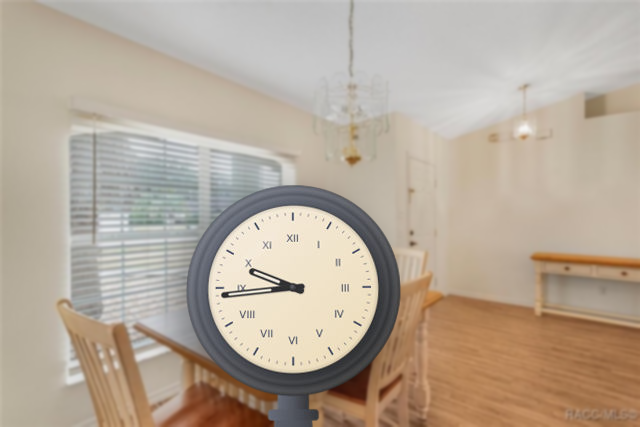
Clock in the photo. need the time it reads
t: 9:44
